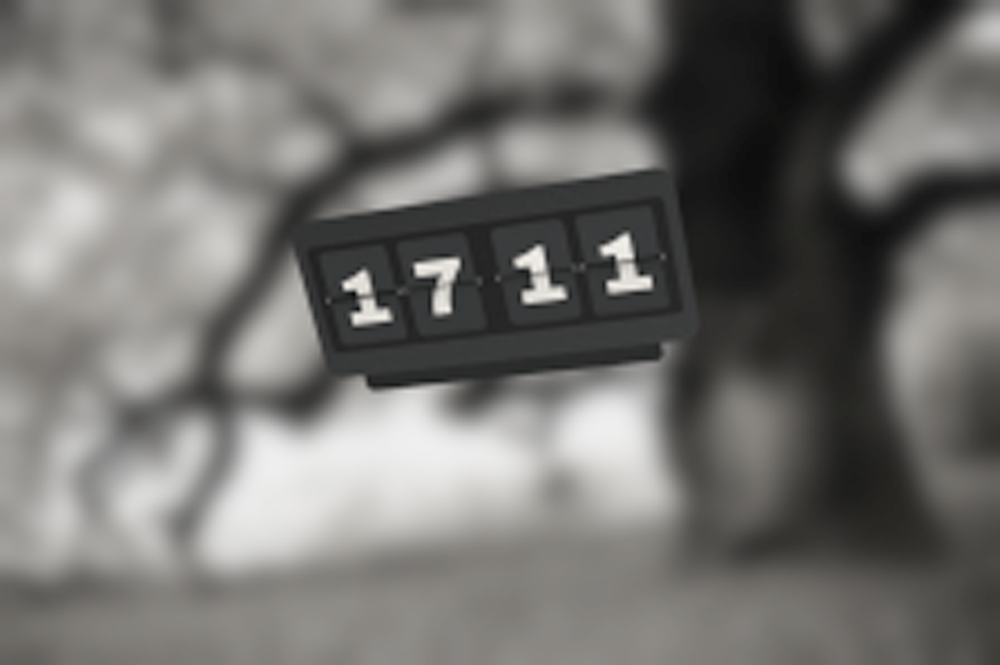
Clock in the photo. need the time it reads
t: 17:11
